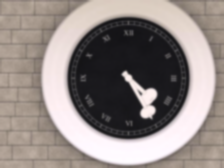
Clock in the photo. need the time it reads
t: 4:25
